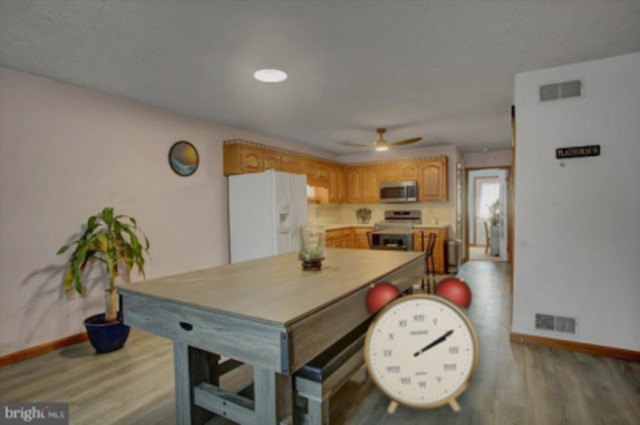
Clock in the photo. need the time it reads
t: 2:10
